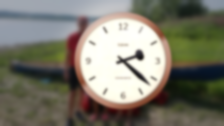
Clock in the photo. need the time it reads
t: 2:22
